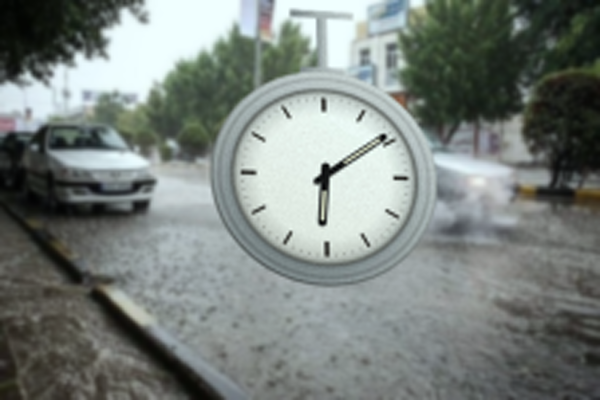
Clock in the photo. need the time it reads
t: 6:09
